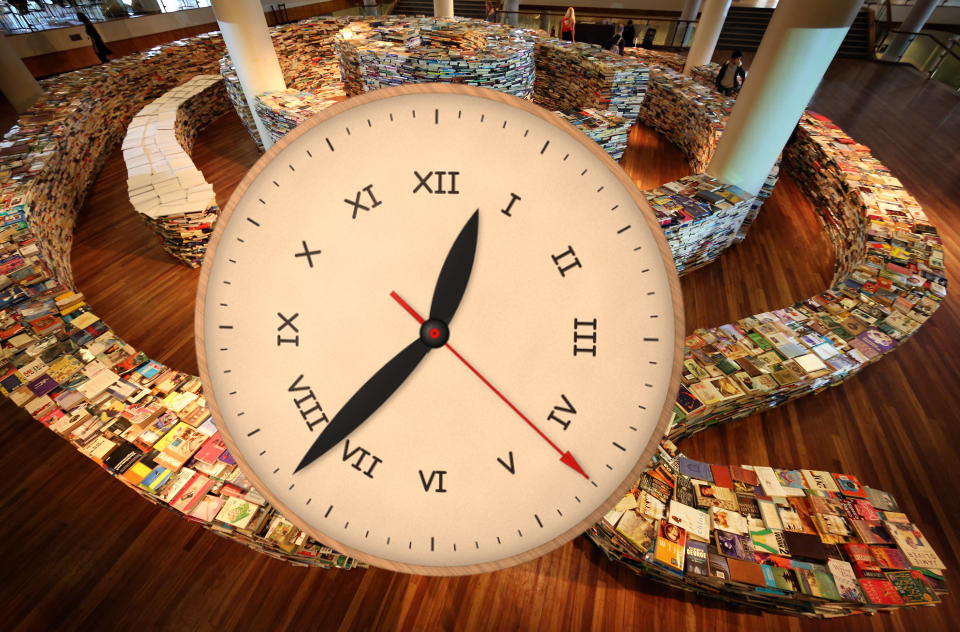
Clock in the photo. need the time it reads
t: 12:37:22
